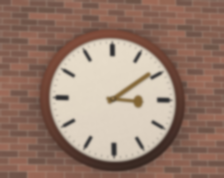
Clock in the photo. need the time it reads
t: 3:09
